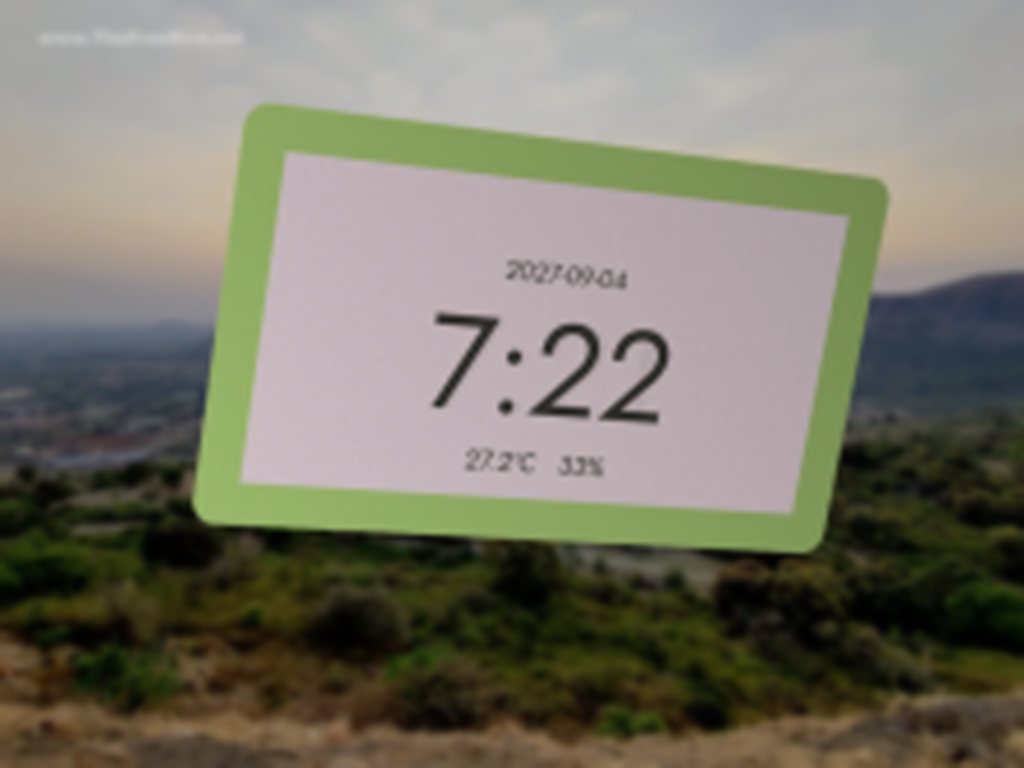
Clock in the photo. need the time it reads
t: 7:22
